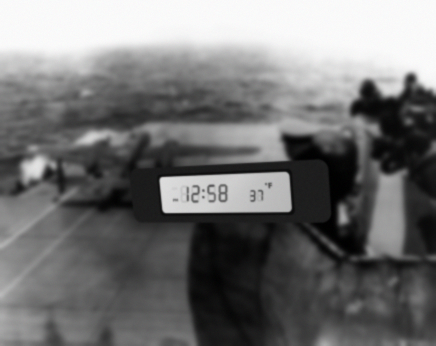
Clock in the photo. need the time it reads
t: 12:58
